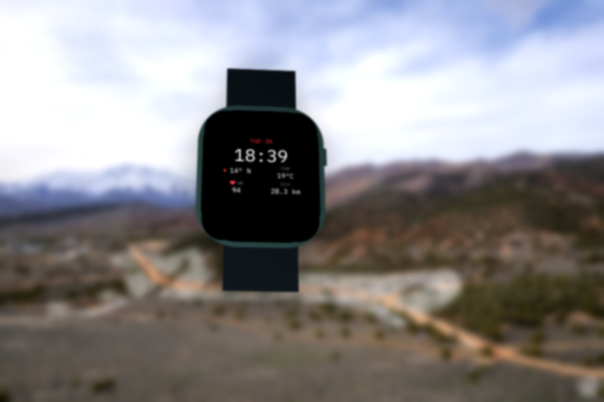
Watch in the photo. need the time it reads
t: 18:39
